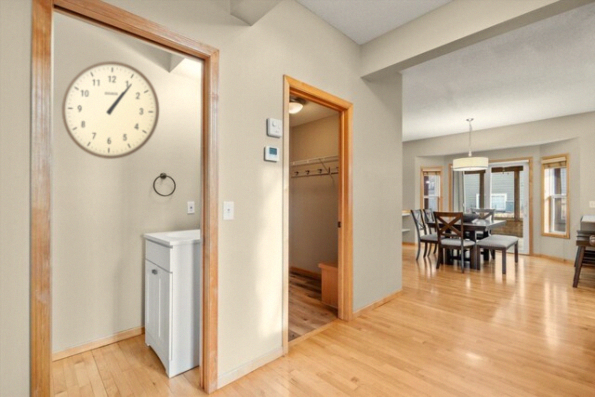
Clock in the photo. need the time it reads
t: 1:06
